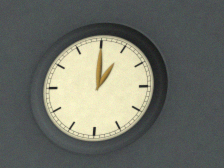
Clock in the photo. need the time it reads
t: 1:00
